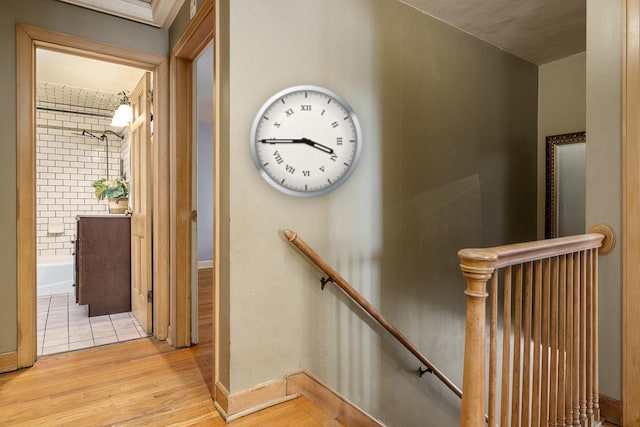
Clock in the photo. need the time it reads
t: 3:45
